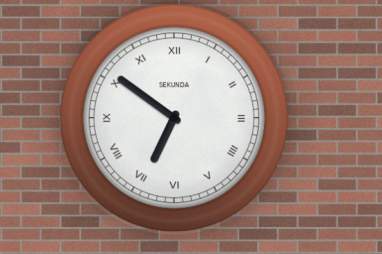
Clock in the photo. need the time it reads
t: 6:51
